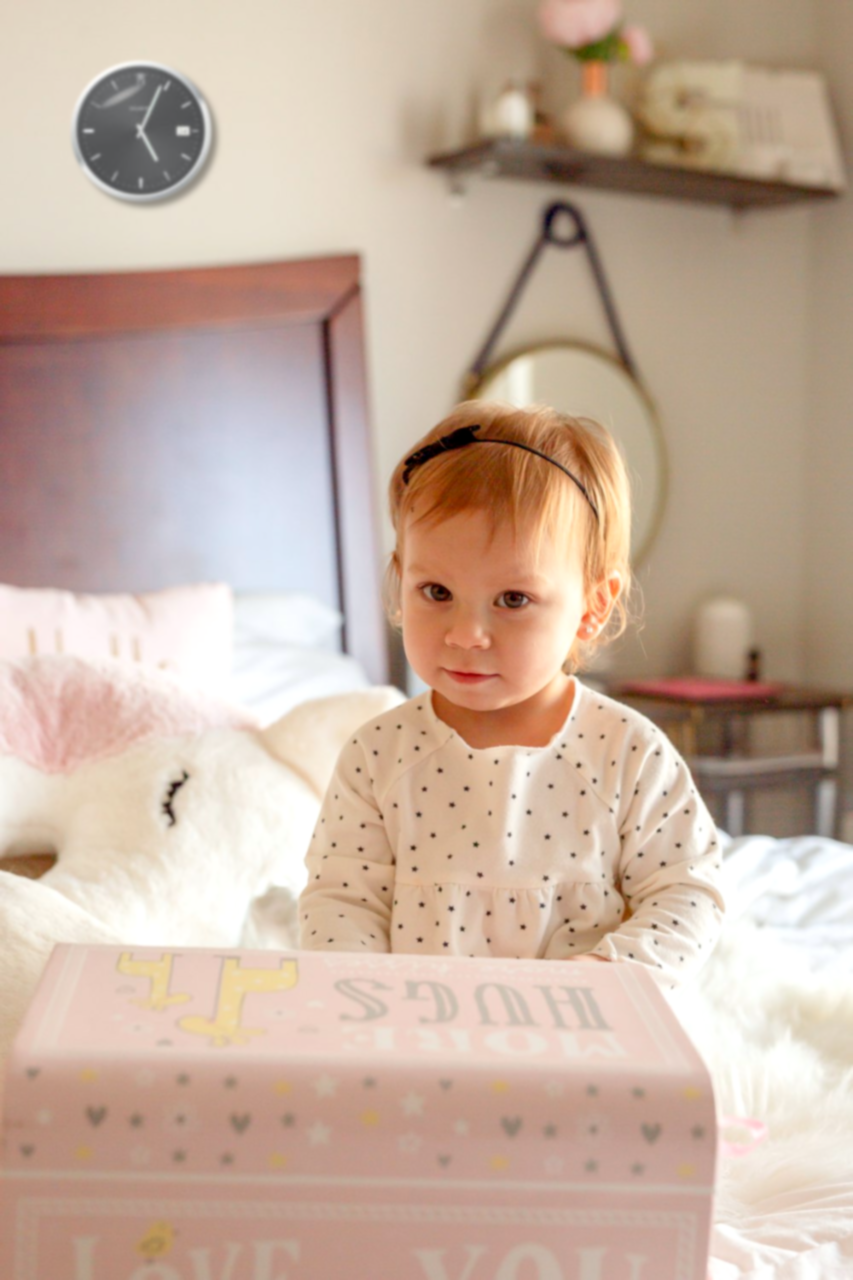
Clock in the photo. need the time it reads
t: 5:04
